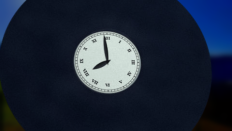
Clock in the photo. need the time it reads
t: 7:59
